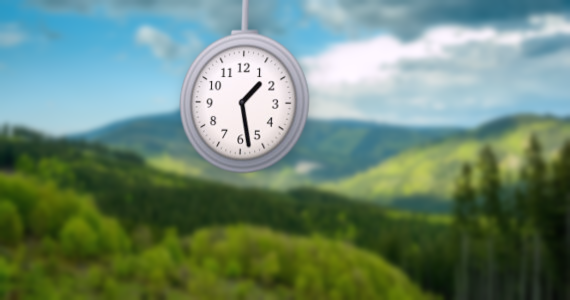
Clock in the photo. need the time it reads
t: 1:28
